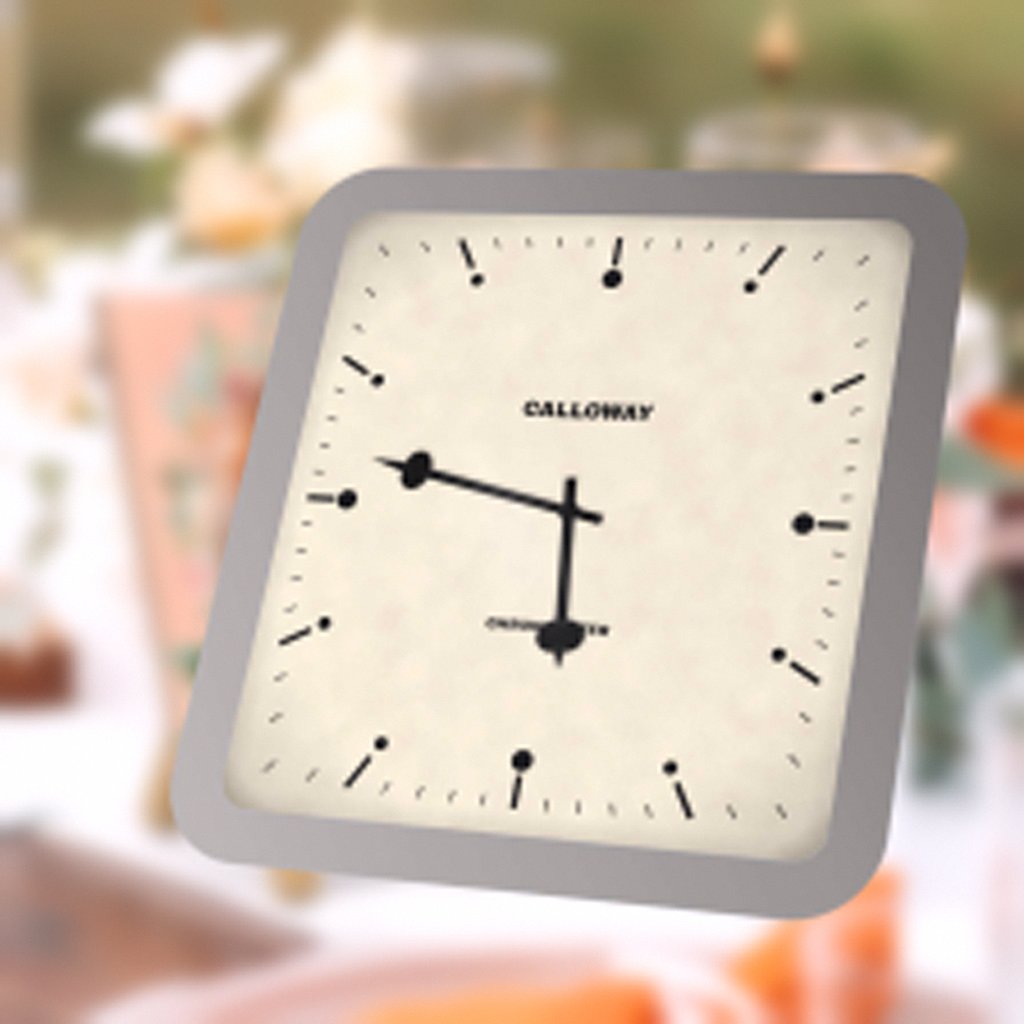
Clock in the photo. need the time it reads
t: 5:47
